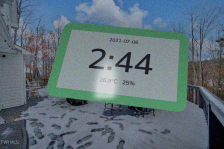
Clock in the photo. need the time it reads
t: 2:44
